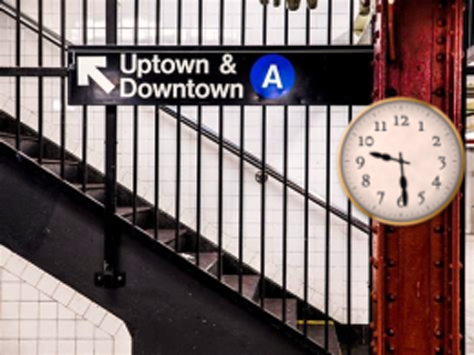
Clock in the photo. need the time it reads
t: 9:29
